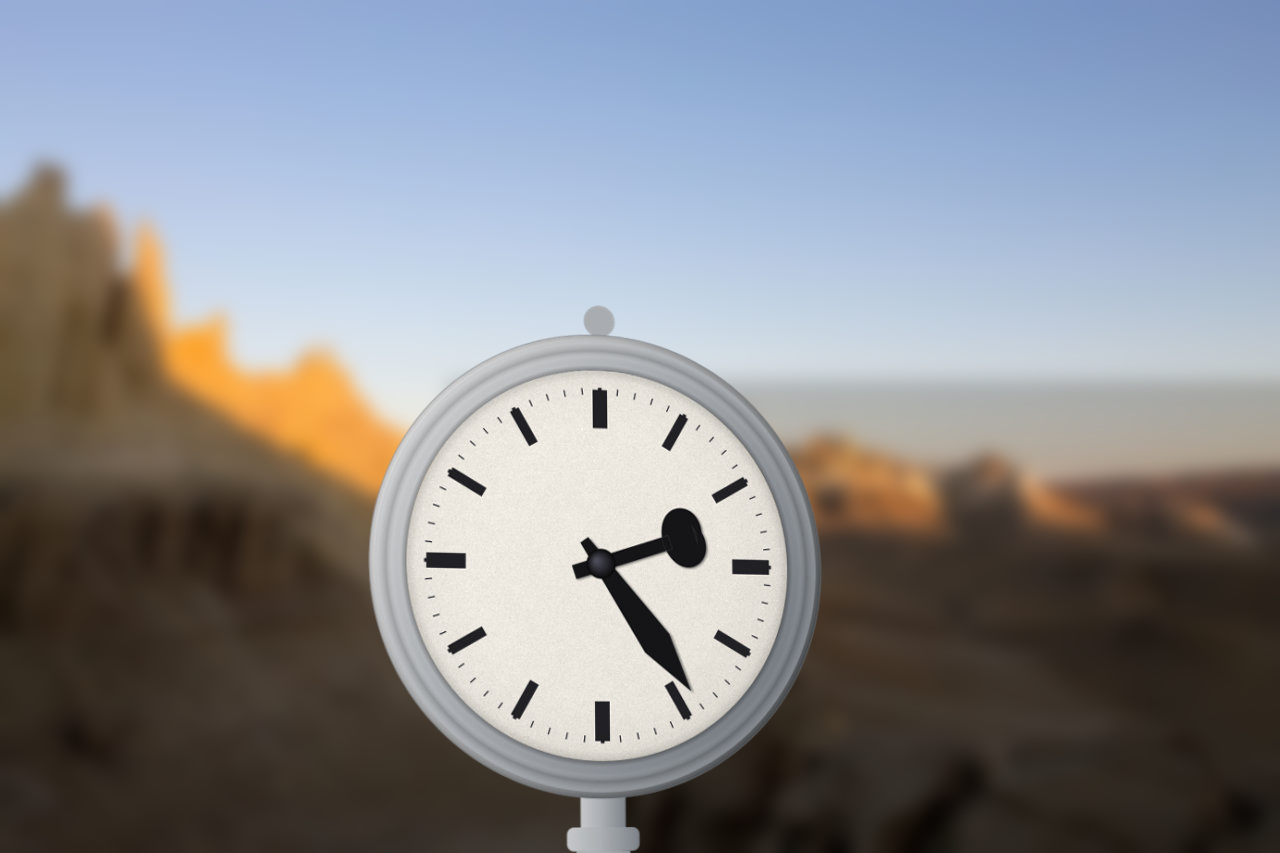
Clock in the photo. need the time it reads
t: 2:24
